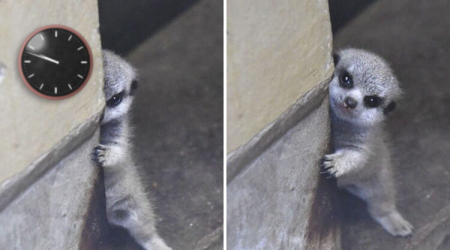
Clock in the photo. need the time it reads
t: 9:48
